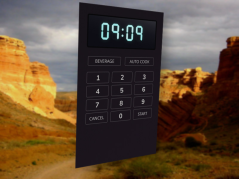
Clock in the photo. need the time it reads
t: 9:09
